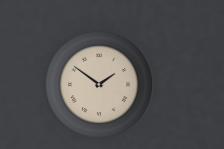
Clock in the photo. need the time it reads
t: 1:51
